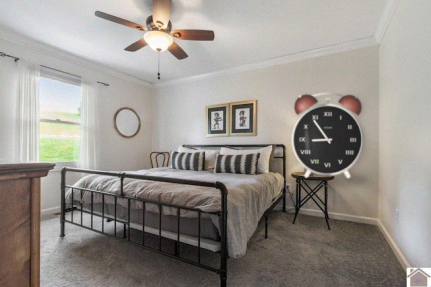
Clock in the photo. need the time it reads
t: 8:54
